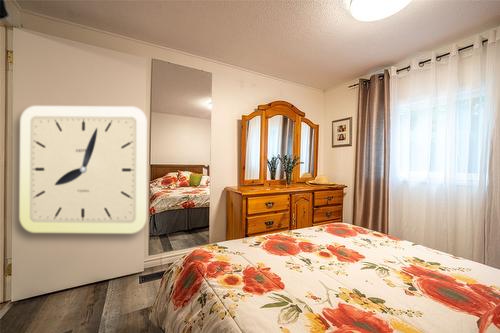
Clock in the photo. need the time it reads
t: 8:03
